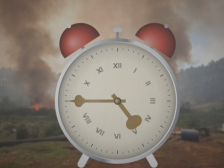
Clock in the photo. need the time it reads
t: 4:45
